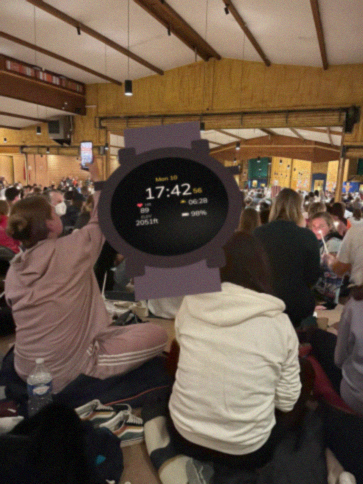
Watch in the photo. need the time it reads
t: 17:42
